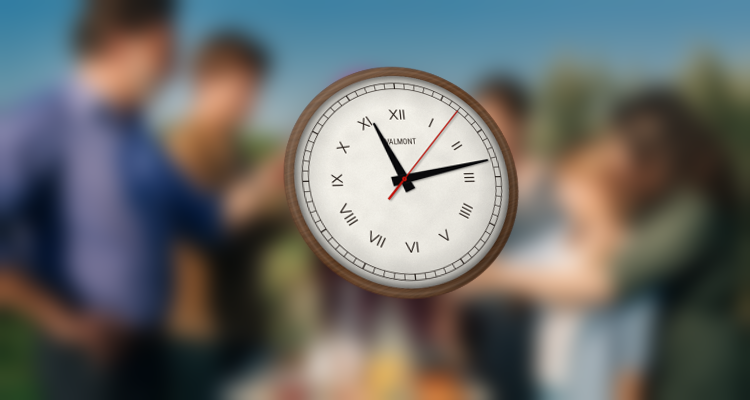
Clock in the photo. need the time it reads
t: 11:13:07
